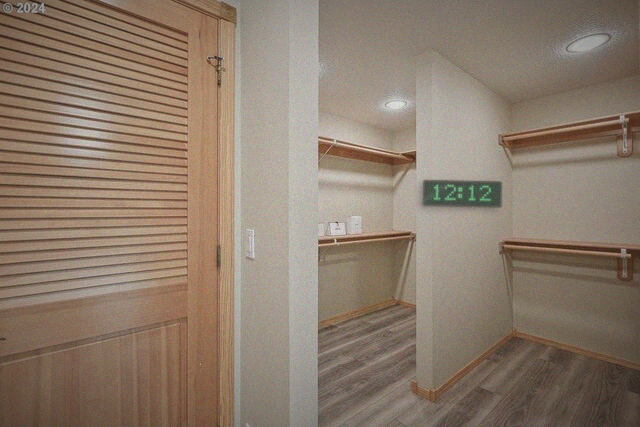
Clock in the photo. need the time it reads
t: 12:12
